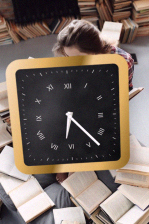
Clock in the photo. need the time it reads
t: 6:23
